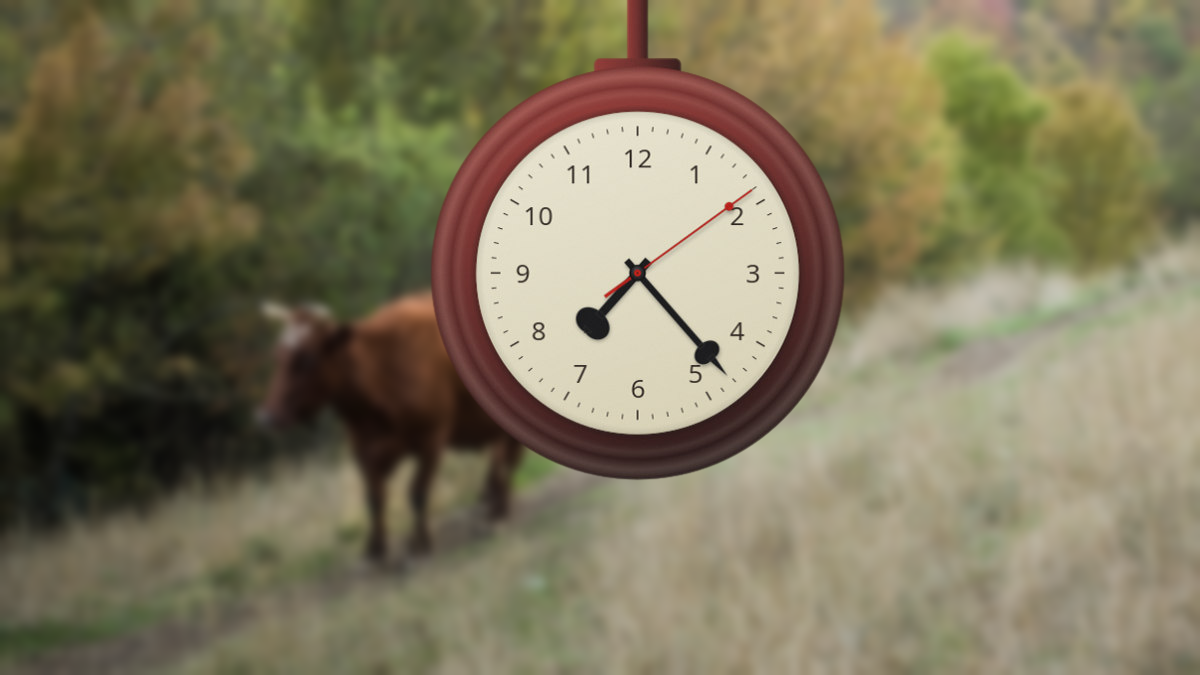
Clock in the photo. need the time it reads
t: 7:23:09
